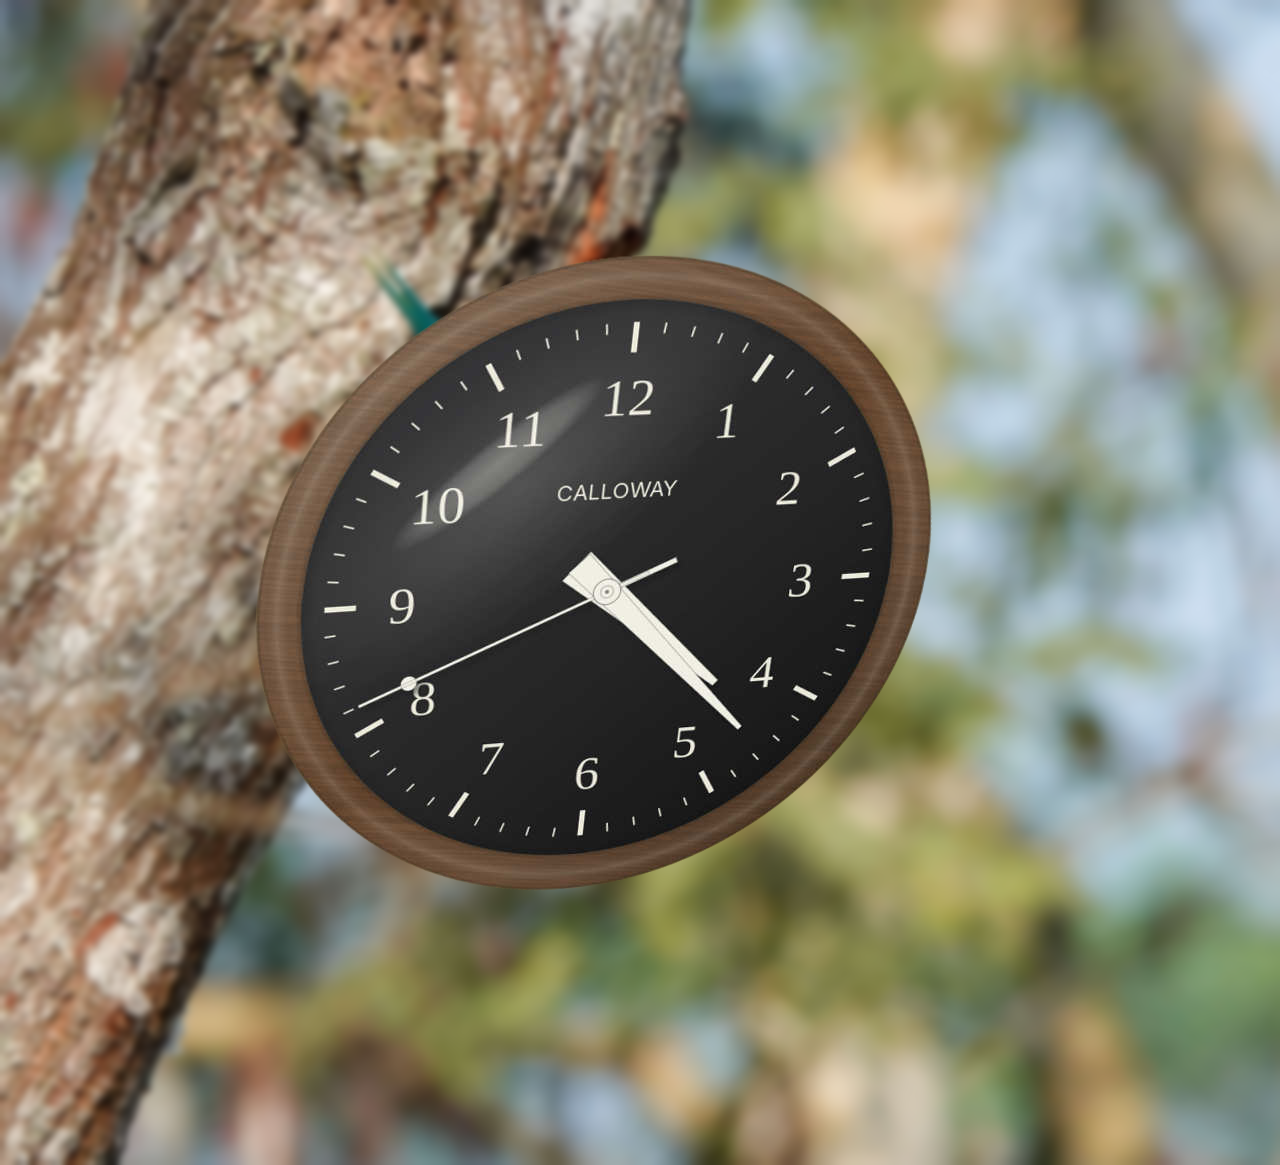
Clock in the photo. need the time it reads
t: 4:22:41
